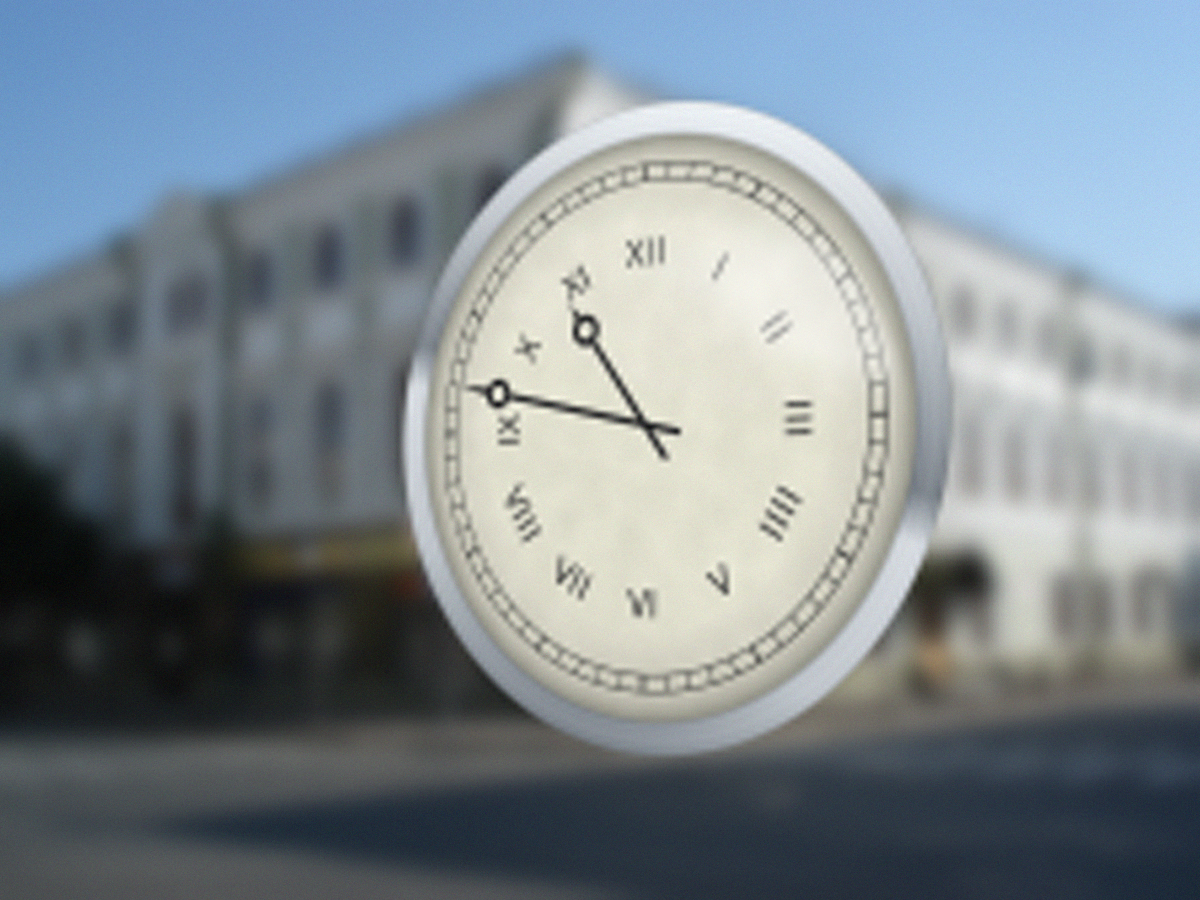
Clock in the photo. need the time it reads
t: 10:47
